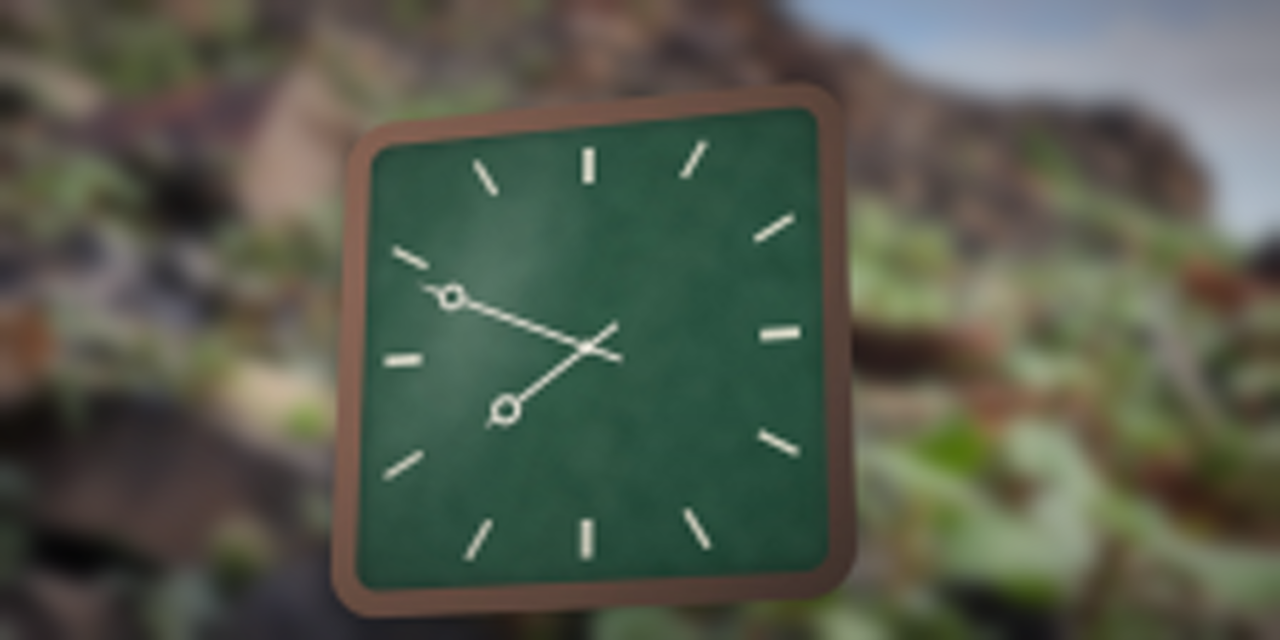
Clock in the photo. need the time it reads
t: 7:49
